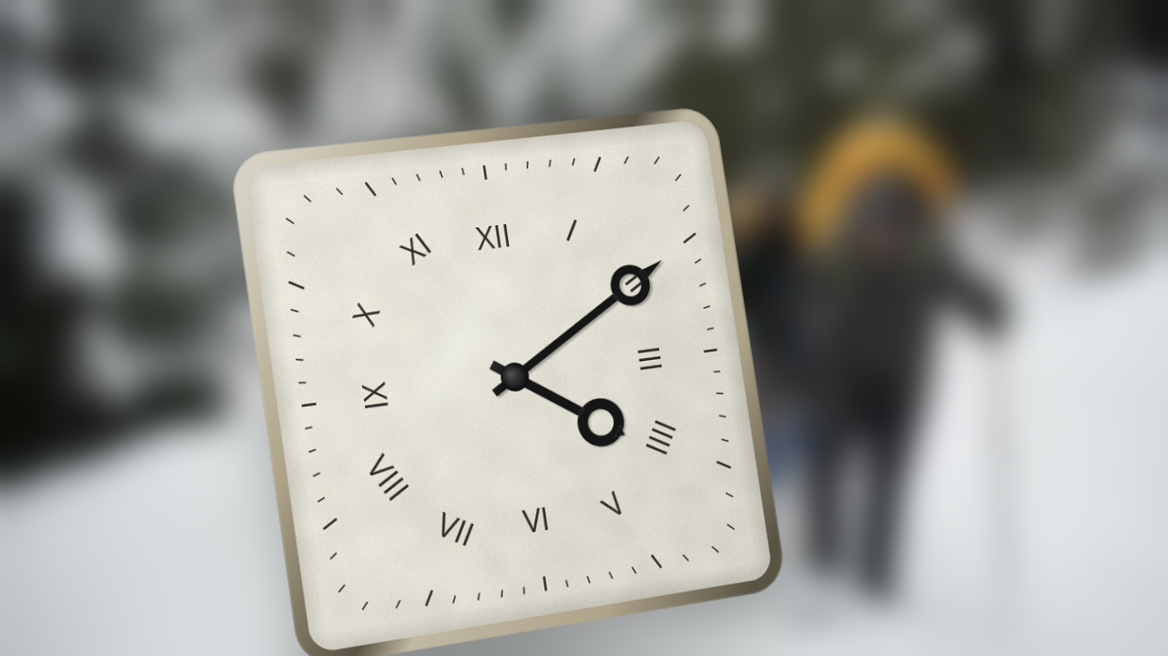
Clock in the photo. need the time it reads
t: 4:10
